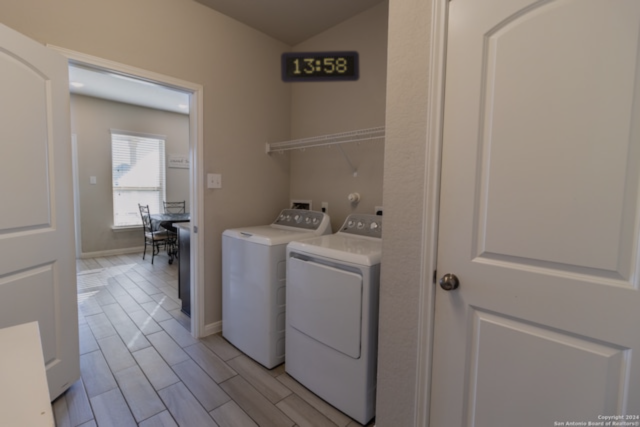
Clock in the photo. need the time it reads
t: 13:58
